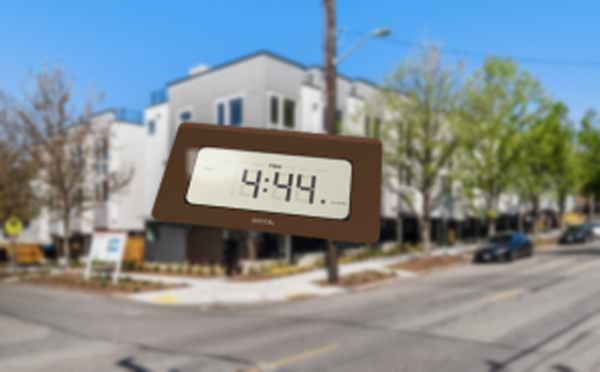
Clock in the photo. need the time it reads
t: 4:44
